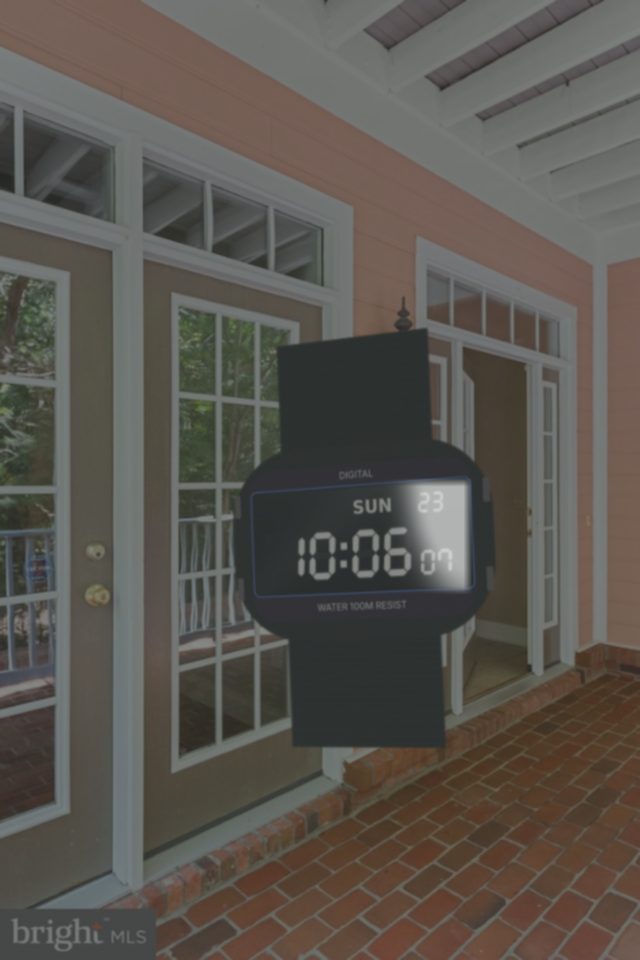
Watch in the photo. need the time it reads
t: 10:06:07
